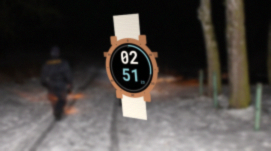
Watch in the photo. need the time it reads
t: 2:51
